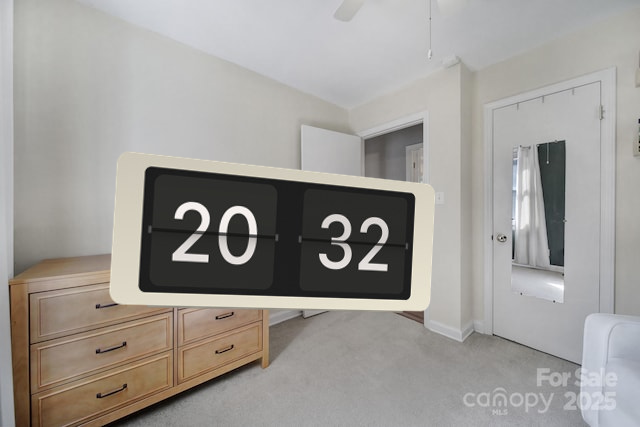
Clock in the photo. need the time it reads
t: 20:32
